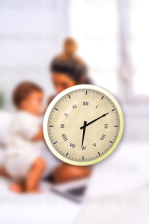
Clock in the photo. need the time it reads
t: 6:10
